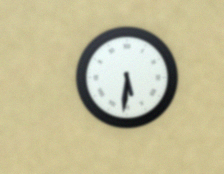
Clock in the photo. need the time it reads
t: 5:31
